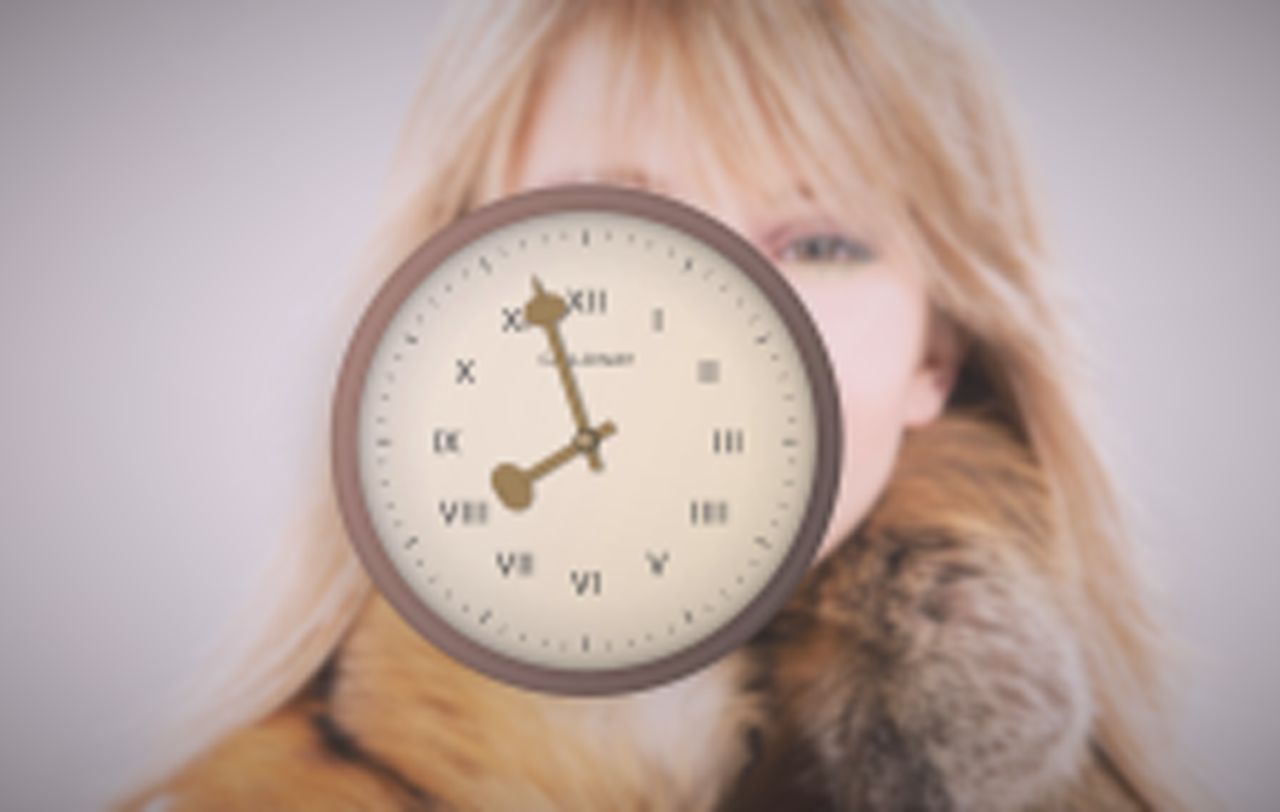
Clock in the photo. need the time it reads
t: 7:57
